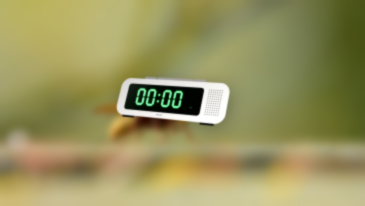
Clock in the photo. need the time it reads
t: 0:00
